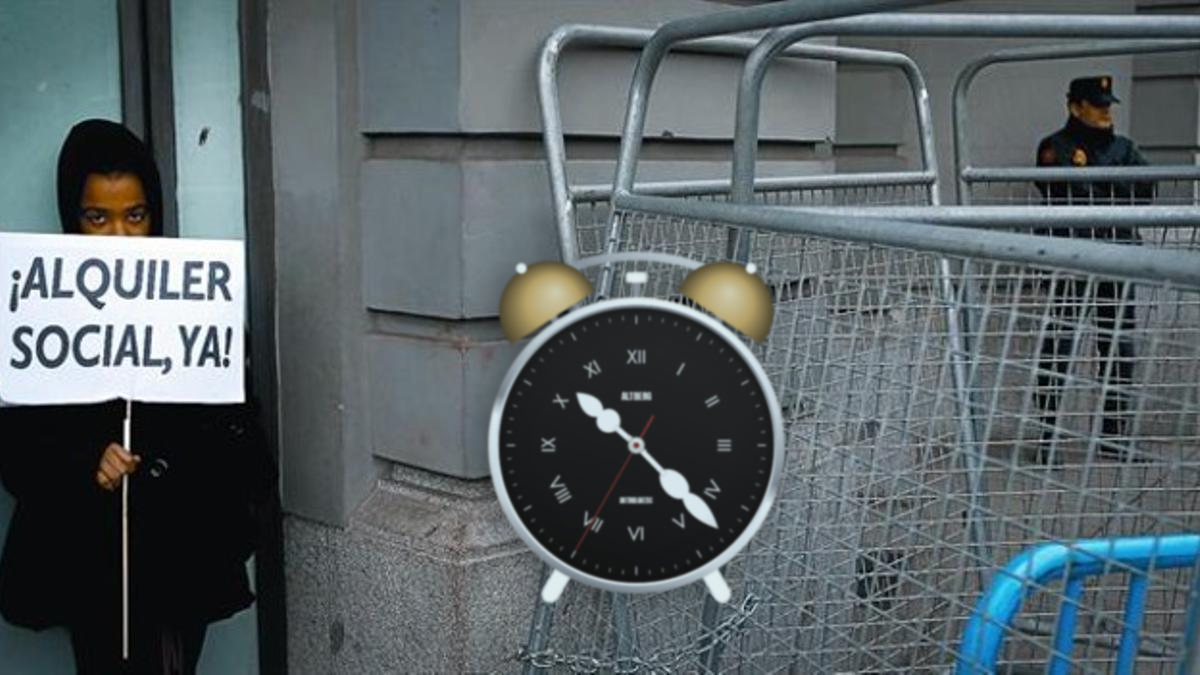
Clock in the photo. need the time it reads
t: 10:22:35
